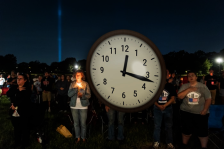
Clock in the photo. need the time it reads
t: 12:17
